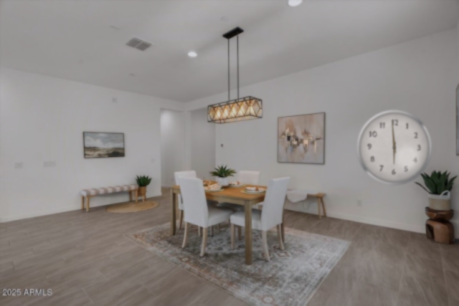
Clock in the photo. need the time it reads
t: 5:59
